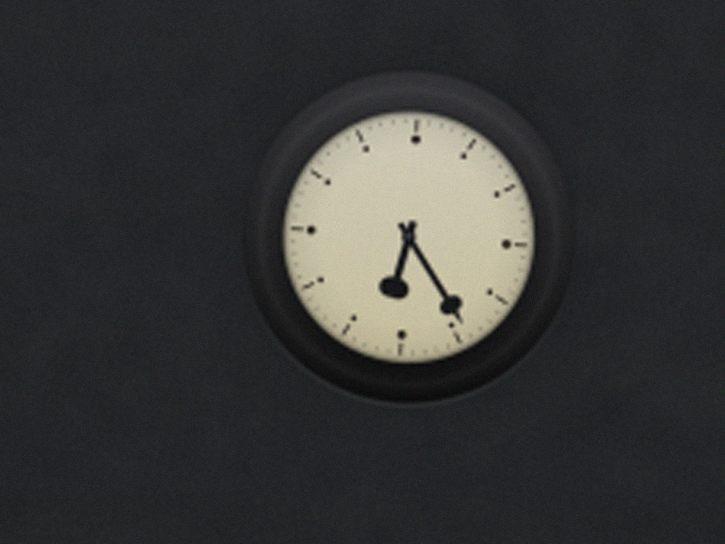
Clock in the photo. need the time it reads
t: 6:24
